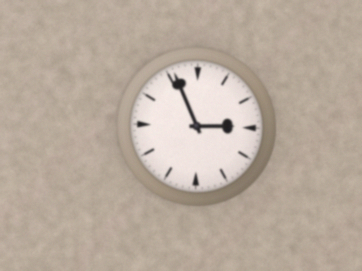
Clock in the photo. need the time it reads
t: 2:56
